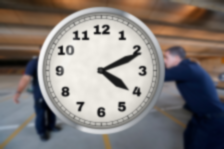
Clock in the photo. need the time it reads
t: 4:11
